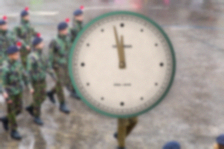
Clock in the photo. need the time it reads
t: 11:58
